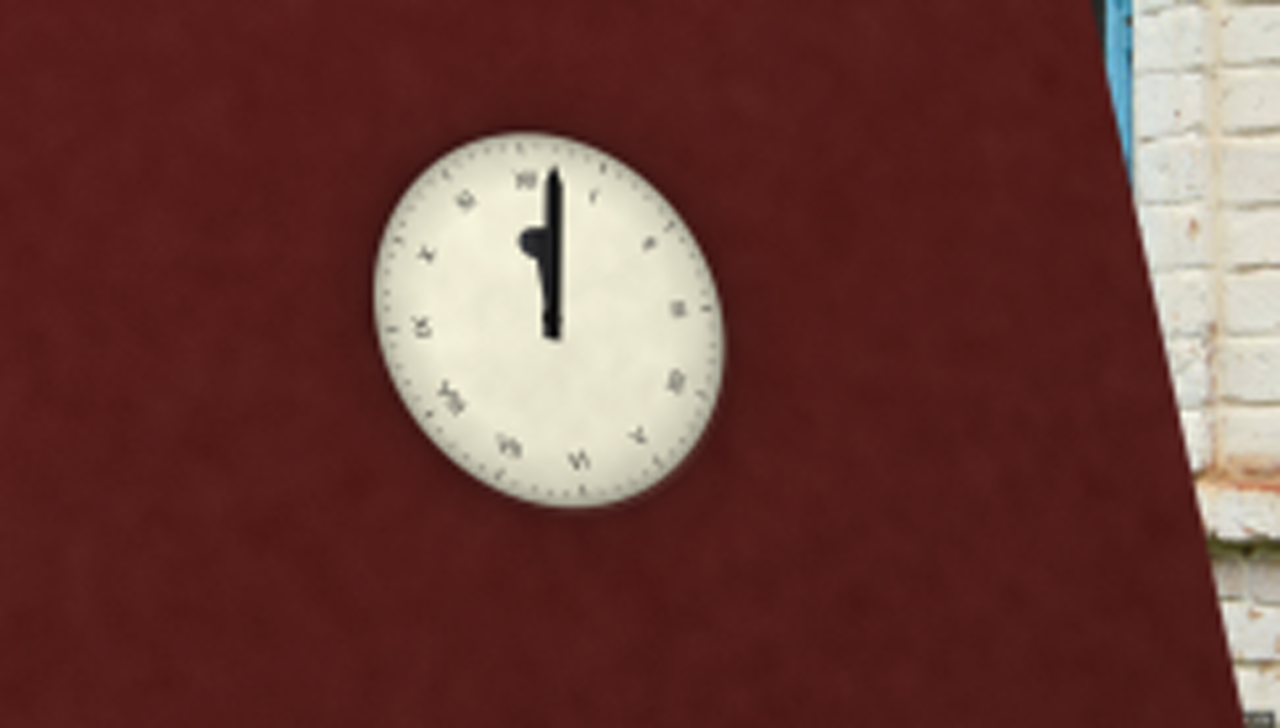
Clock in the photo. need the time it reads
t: 12:02
